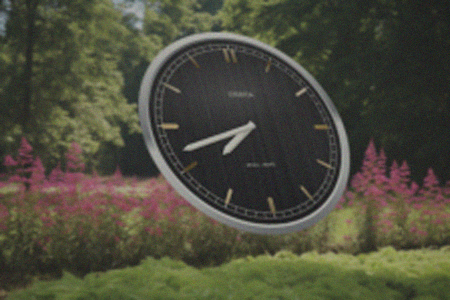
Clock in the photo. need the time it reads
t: 7:42
